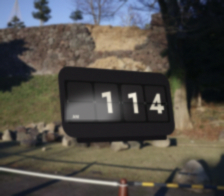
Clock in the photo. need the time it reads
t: 1:14
